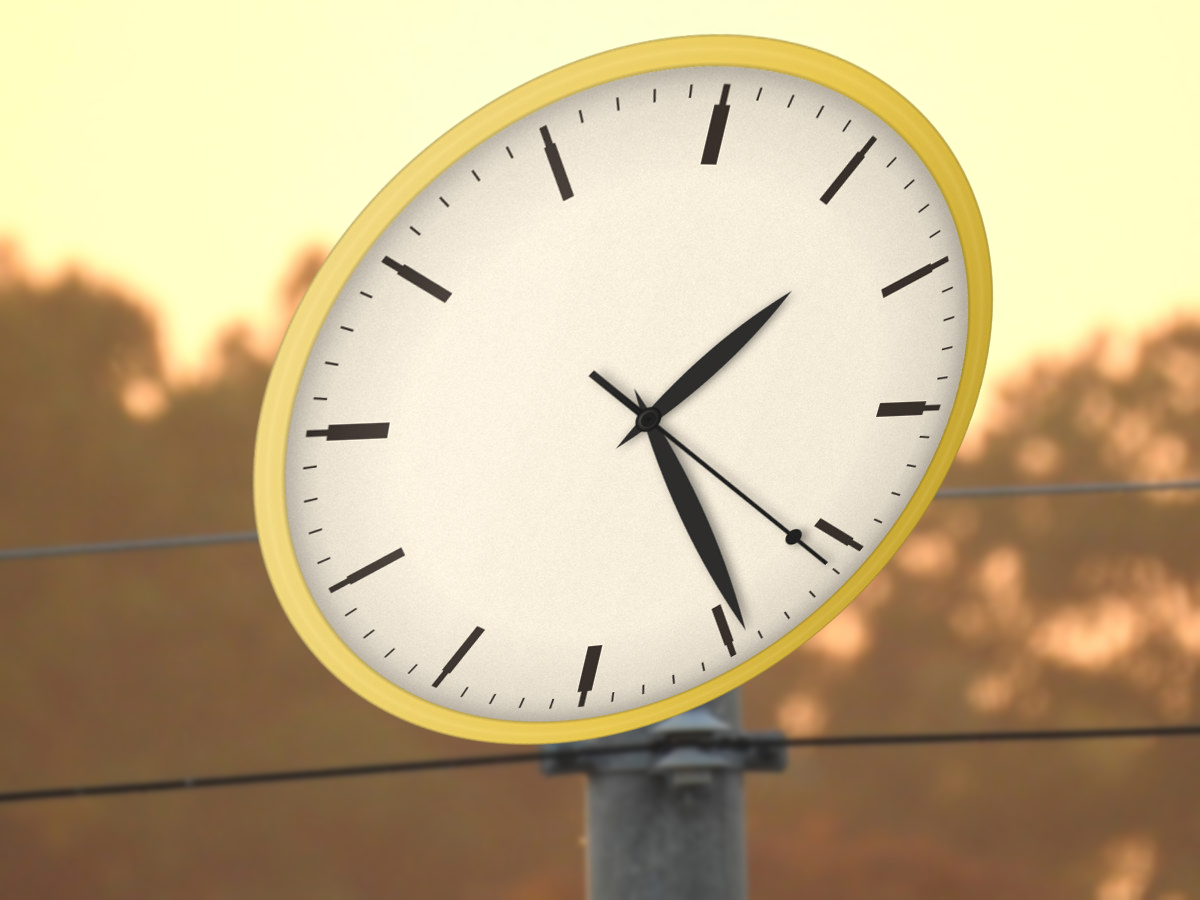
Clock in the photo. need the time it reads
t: 1:24:21
